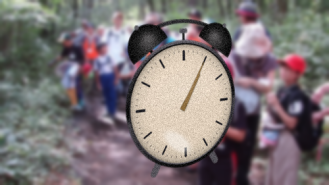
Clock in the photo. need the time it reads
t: 1:05
